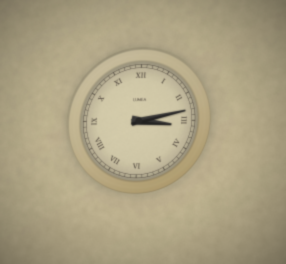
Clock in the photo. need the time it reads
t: 3:13
